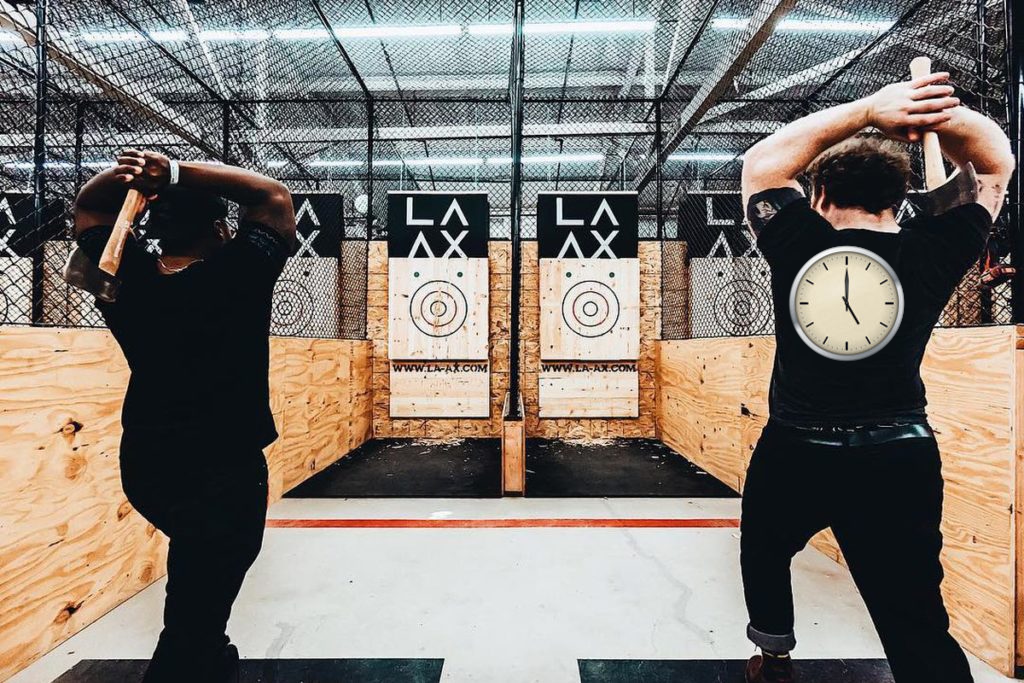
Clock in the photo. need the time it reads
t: 5:00
